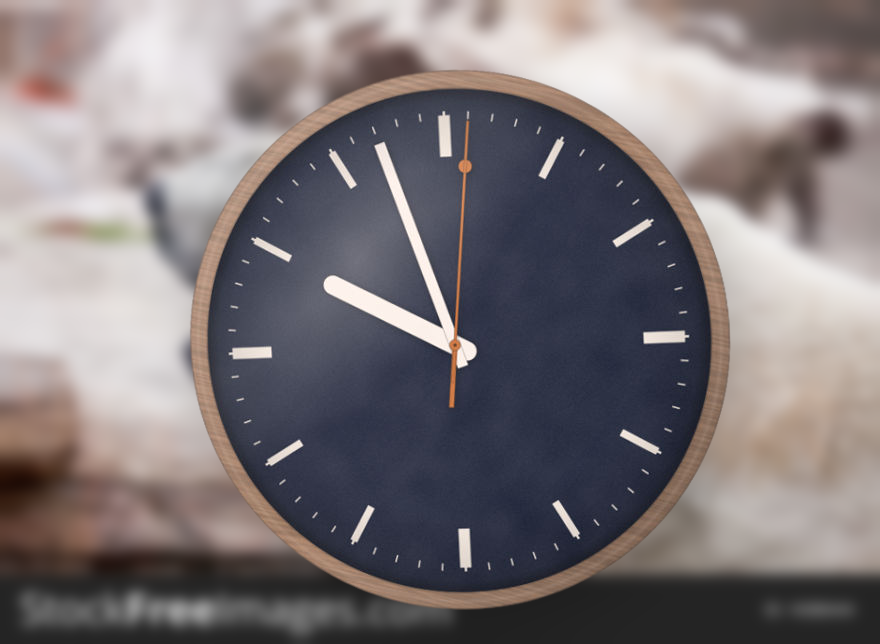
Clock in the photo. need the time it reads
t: 9:57:01
